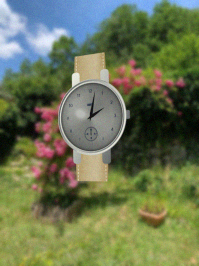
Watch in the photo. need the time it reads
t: 2:02
